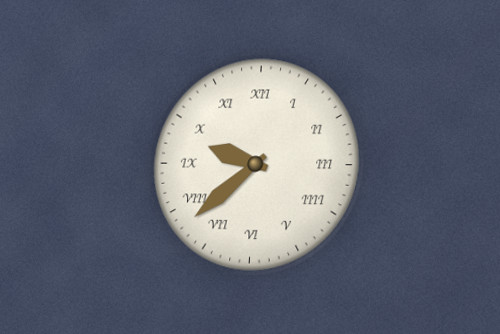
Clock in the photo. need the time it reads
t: 9:38
